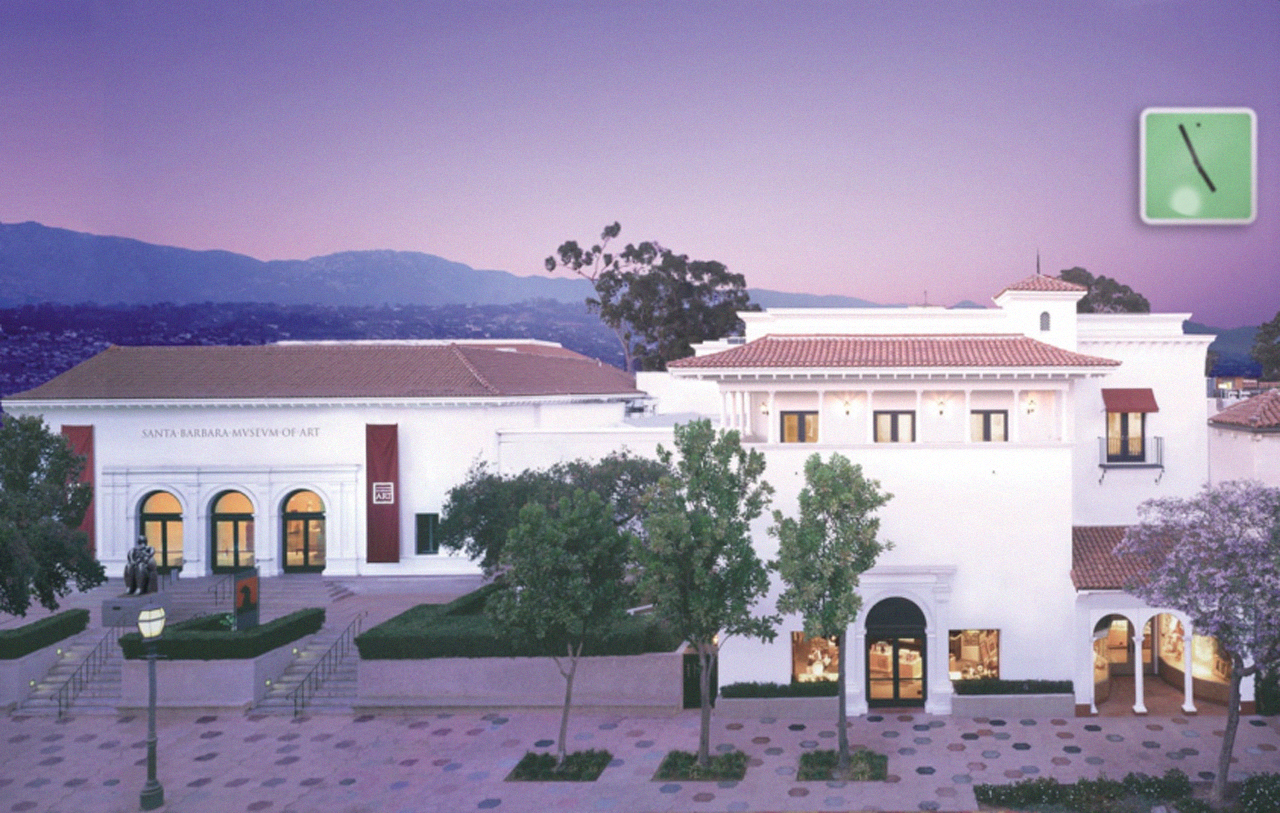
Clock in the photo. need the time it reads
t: 4:56
